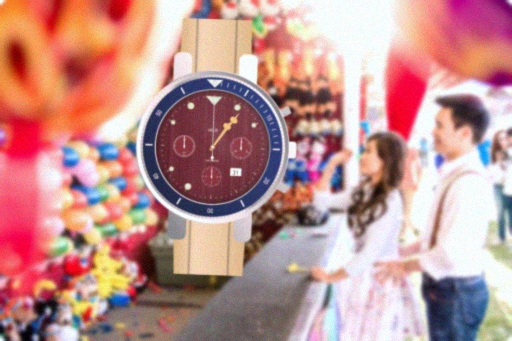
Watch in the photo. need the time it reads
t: 1:06
